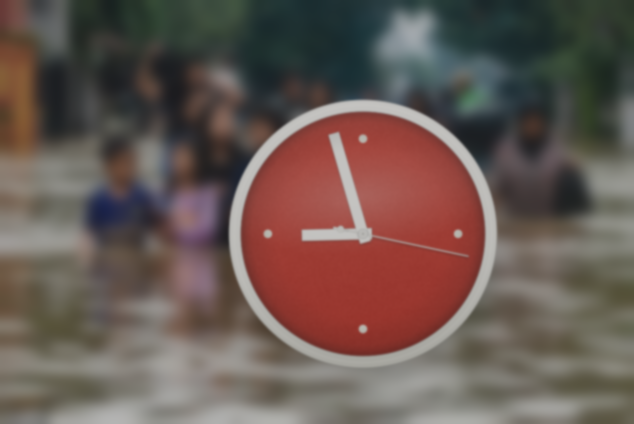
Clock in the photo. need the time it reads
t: 8:57:17
